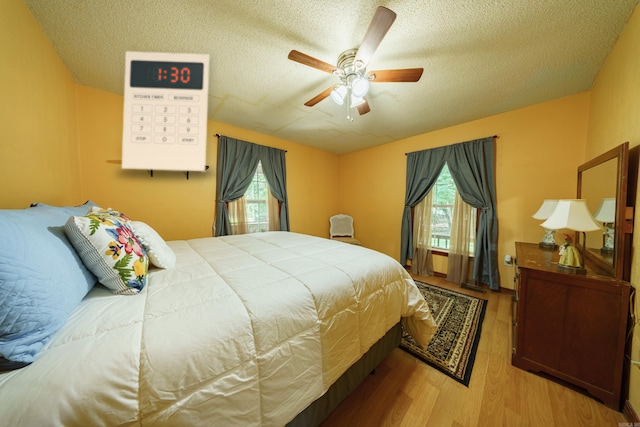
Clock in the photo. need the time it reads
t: 1:30
